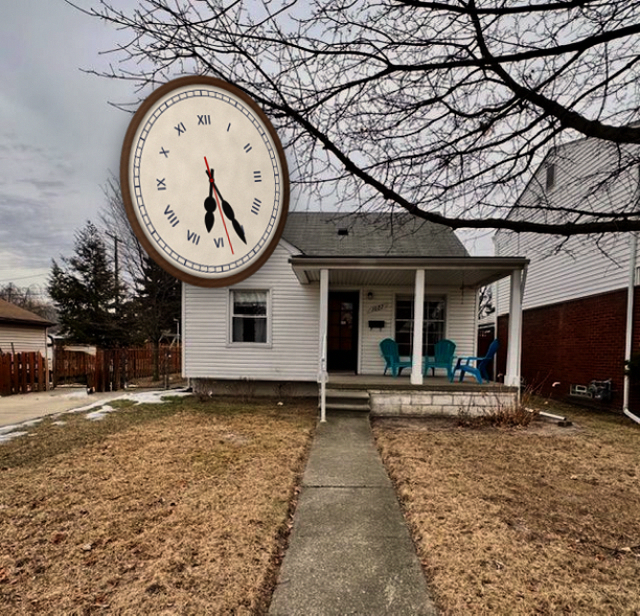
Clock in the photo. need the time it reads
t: 6:25:28
